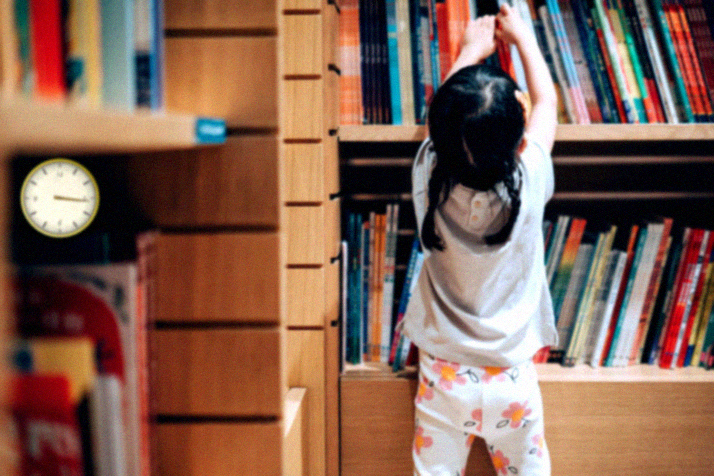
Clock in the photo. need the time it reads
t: 3:16
